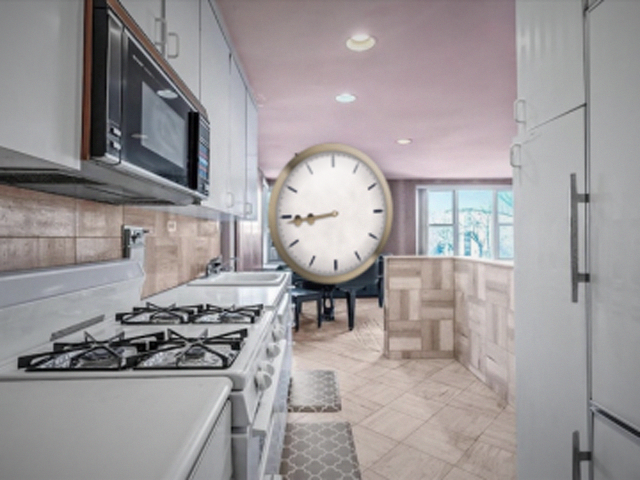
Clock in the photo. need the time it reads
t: 8:44
